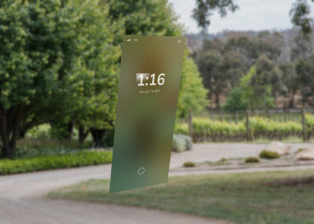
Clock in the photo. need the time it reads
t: 1:16
